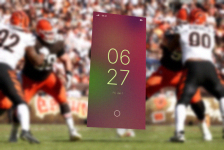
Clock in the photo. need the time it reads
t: 6:27
